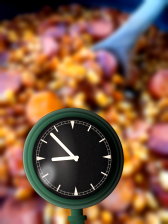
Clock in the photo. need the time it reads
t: 8:53
